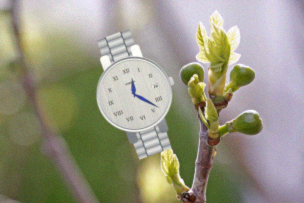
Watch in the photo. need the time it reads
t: 12:23
